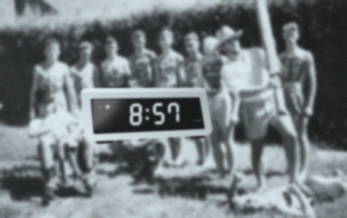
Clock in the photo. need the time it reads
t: 8:57
